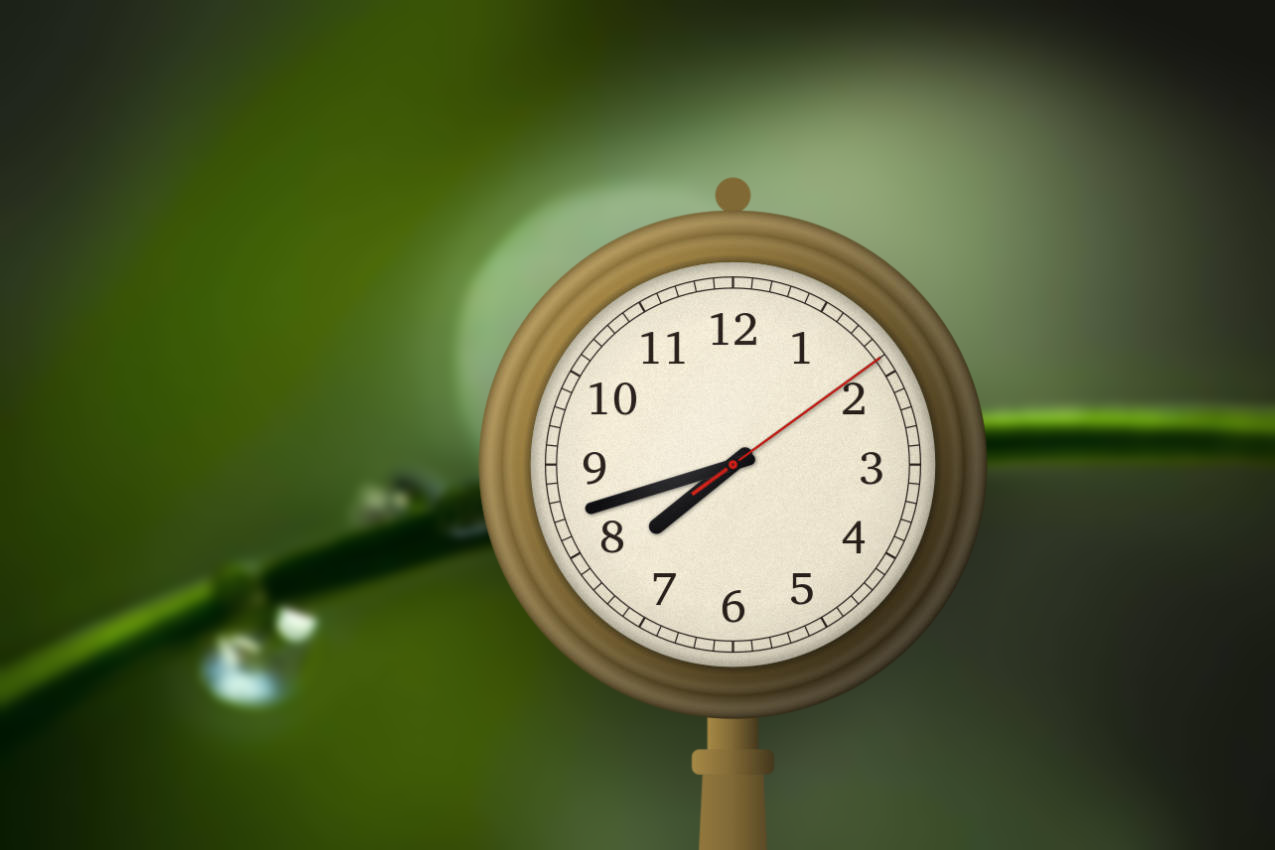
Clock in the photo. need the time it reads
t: 7:42:09
